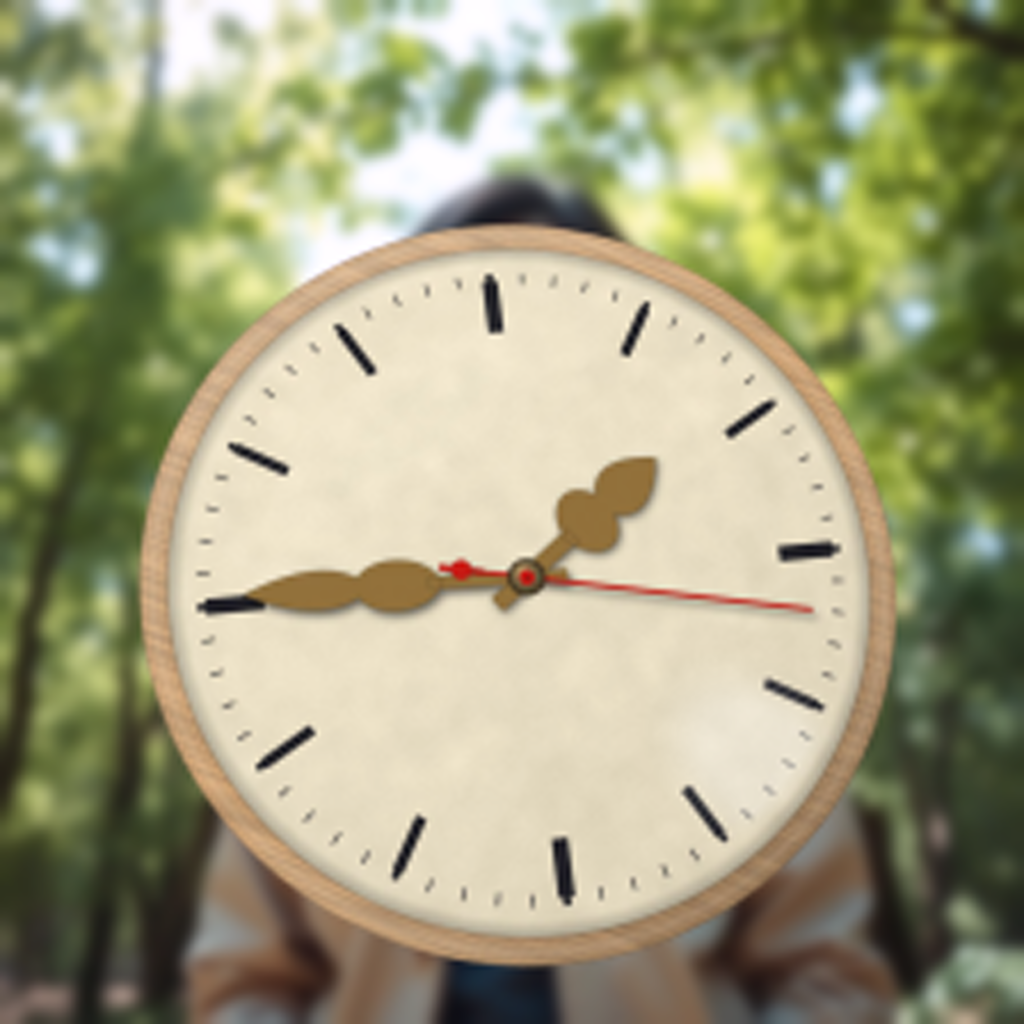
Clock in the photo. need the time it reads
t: 1:45:17
